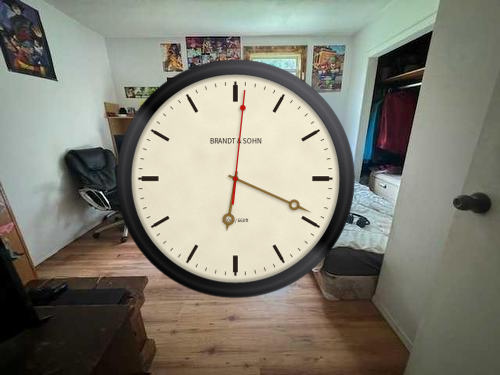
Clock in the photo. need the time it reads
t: 6:19:01
